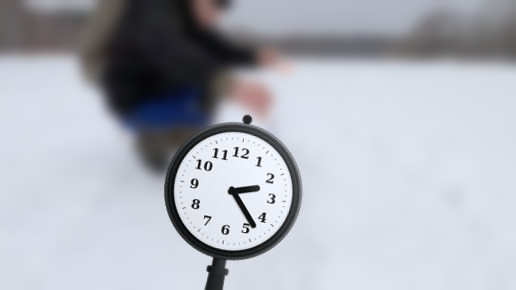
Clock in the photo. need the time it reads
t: 2:23
